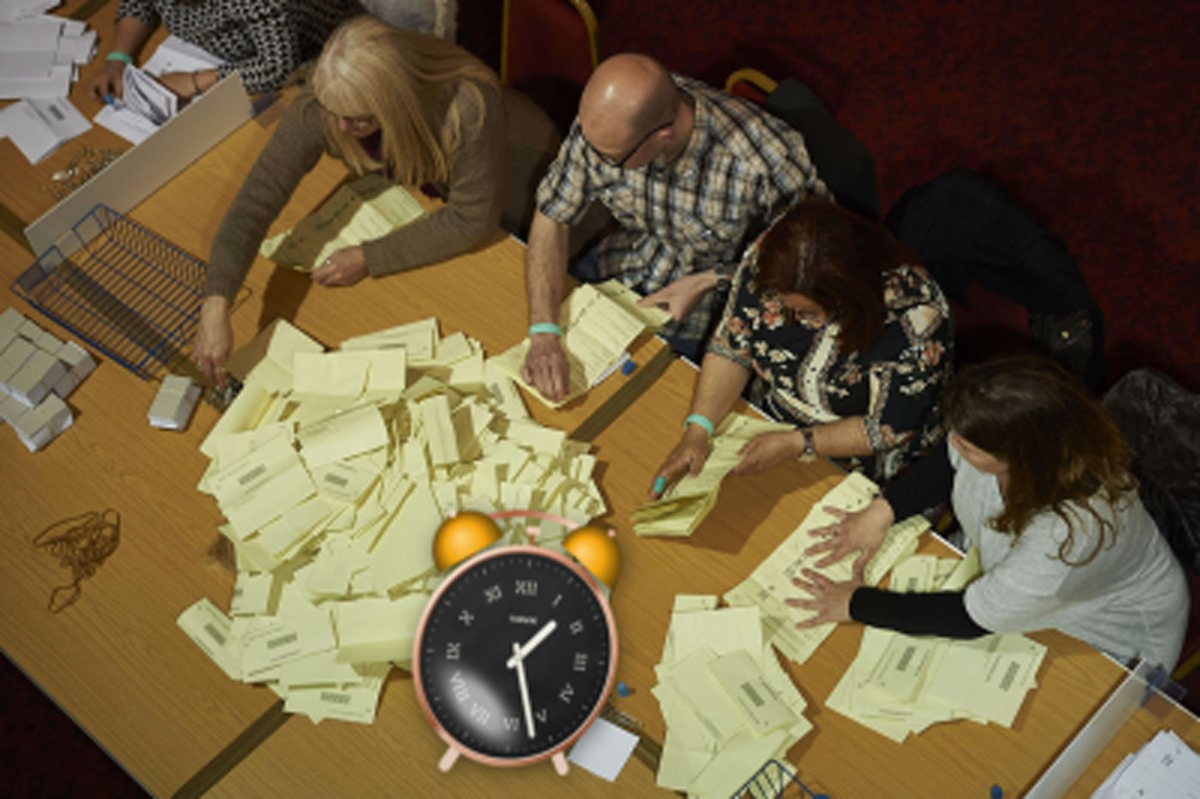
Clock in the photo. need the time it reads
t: 1:27
